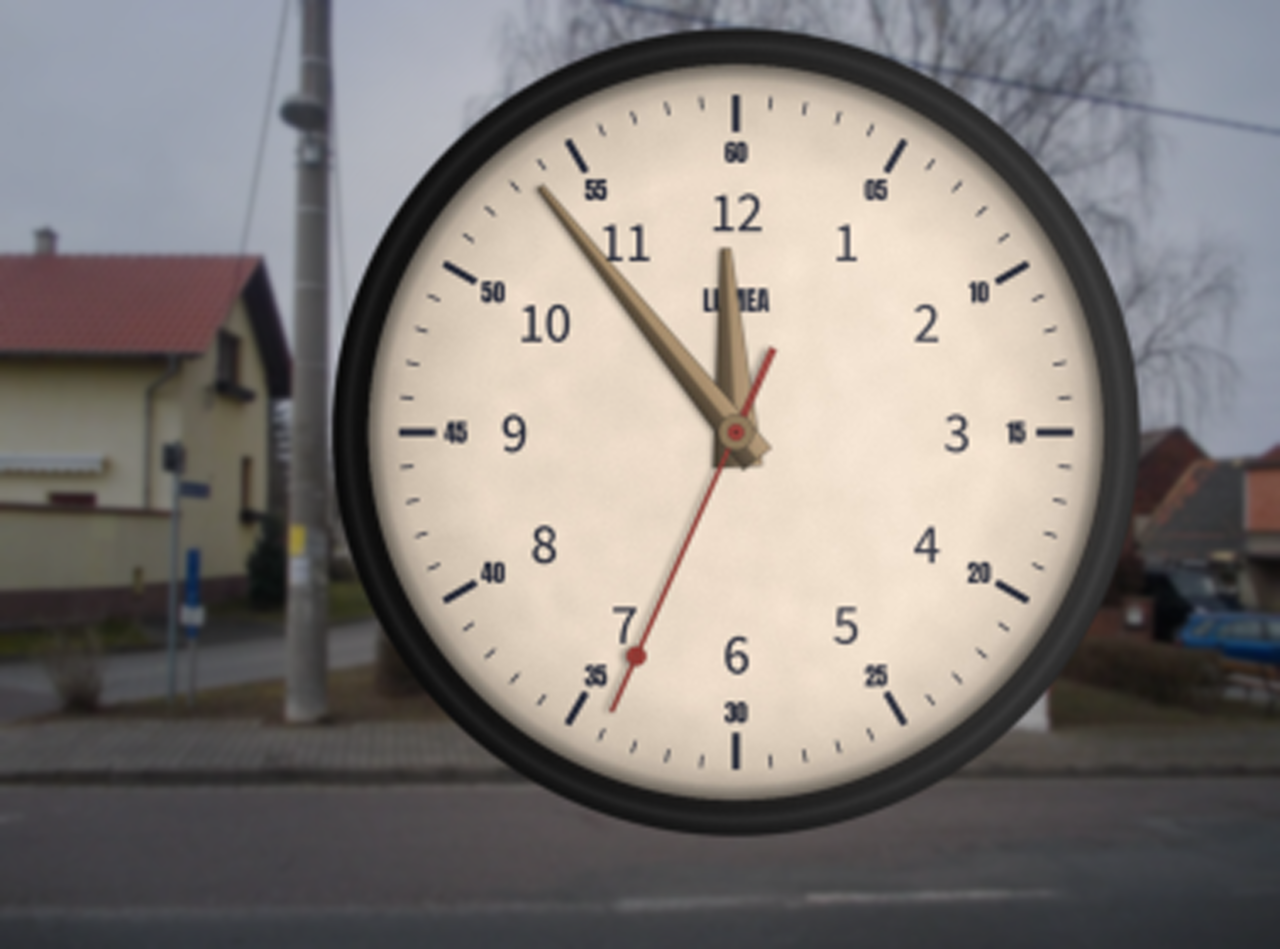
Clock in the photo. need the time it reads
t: 11:53:34
